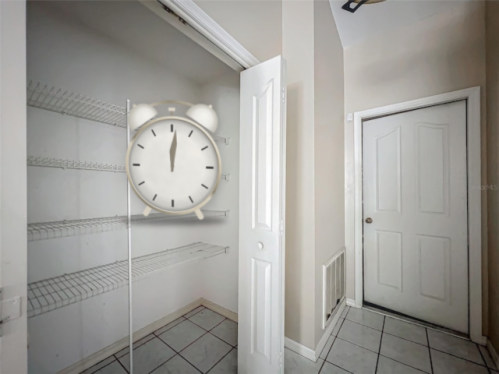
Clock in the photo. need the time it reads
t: 12:01
